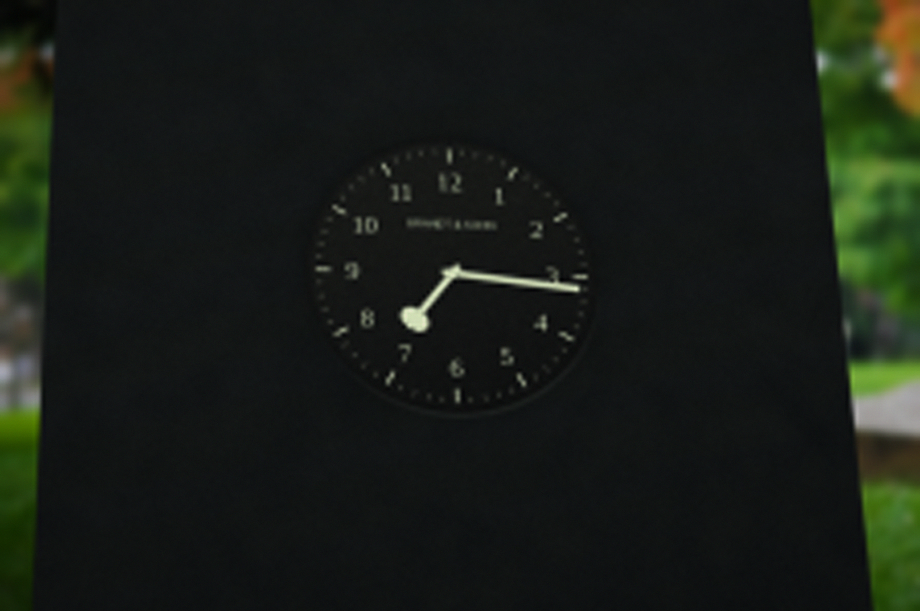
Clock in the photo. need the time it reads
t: 7:16
